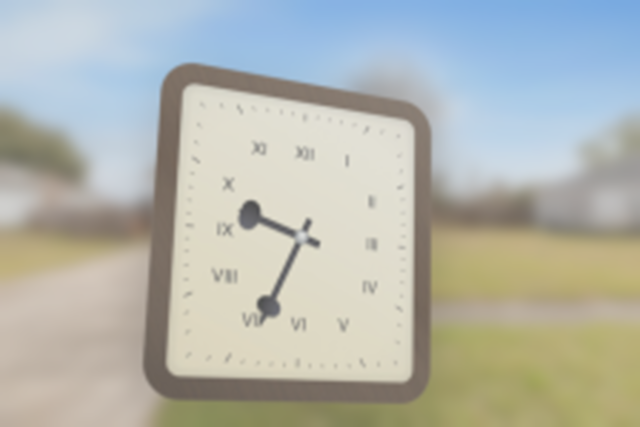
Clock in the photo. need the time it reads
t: 9:34
